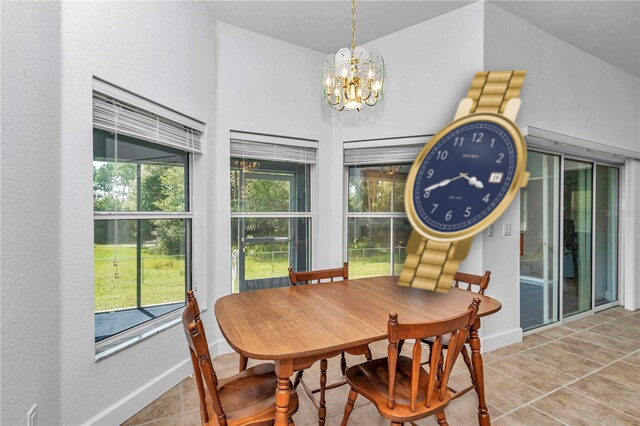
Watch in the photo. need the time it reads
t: 3:41
